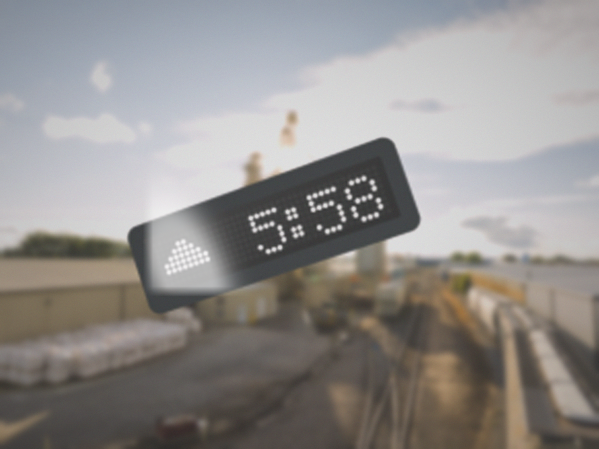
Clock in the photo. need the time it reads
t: 5:58
